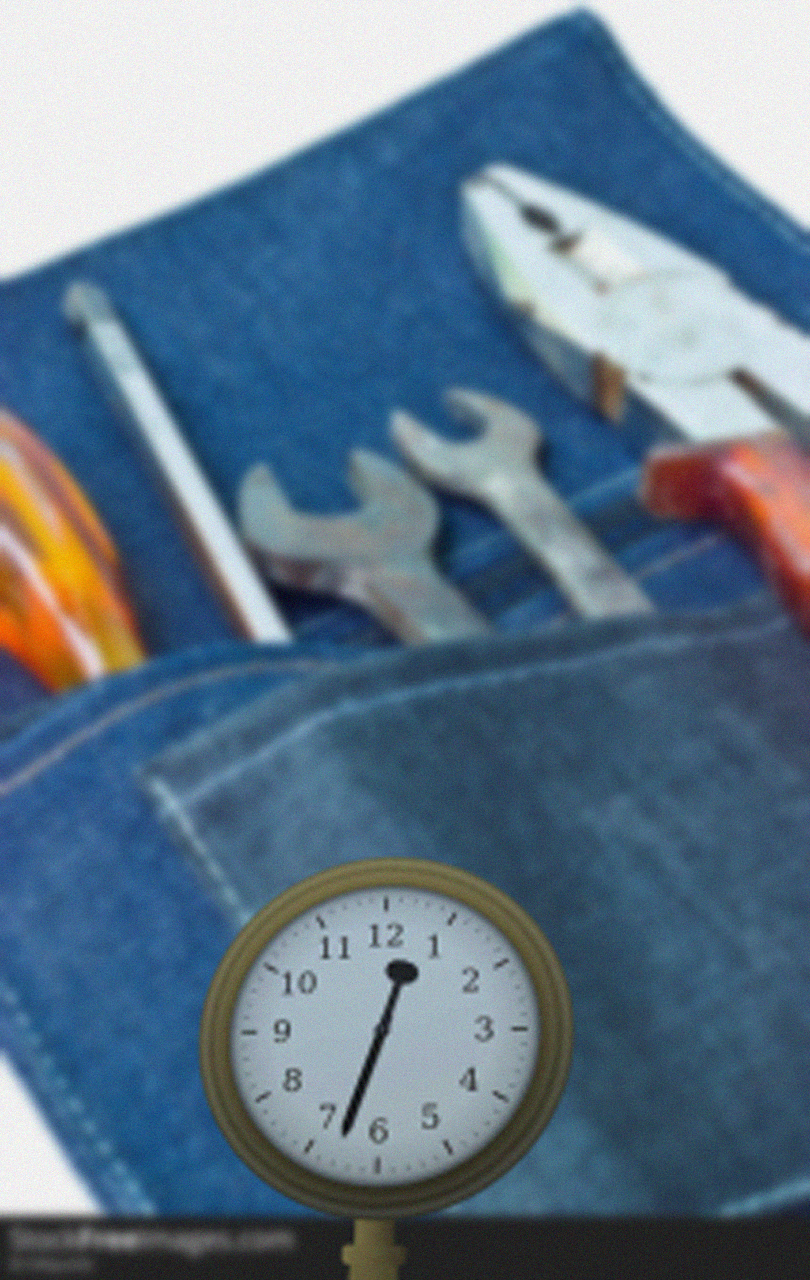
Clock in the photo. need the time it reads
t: 12:33
